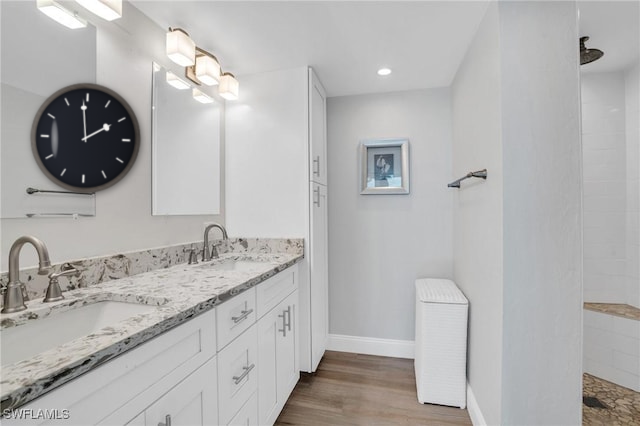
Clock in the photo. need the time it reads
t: 1:59
